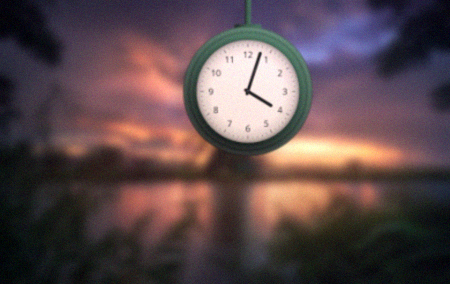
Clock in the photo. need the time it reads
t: 4:03
